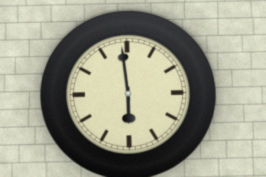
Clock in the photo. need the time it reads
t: 5:59
